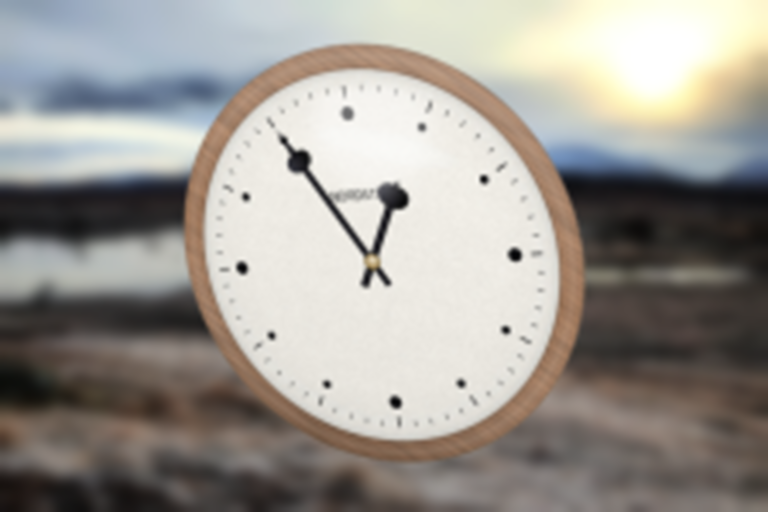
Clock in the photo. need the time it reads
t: 12:55
